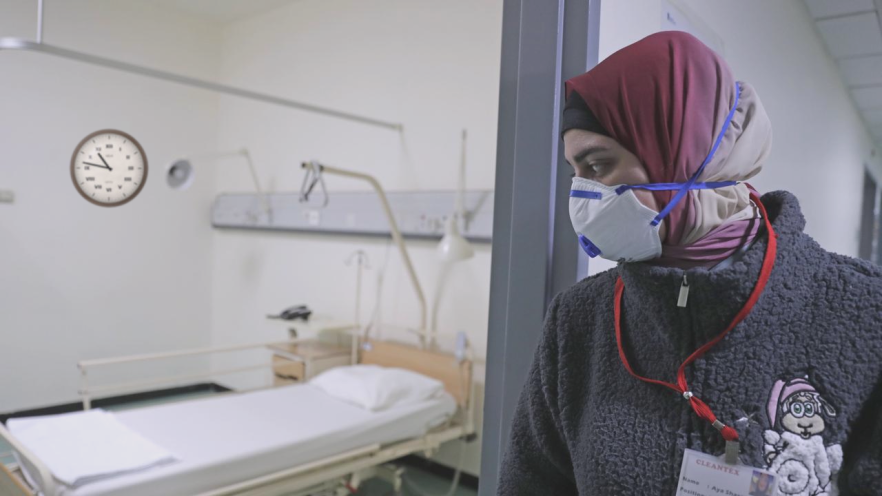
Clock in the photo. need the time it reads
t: 10:47
